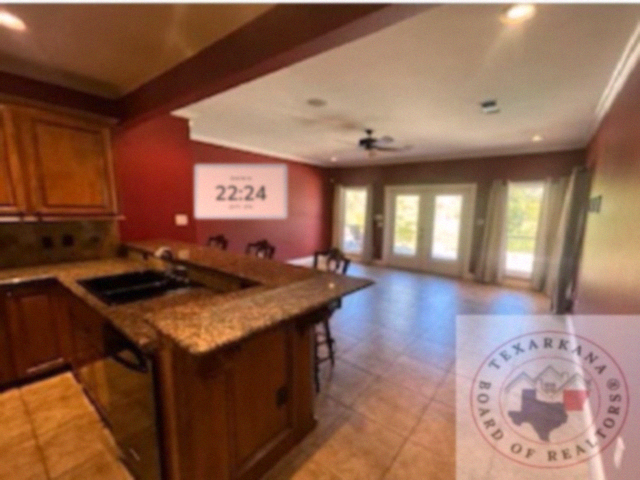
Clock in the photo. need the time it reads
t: 22:24
